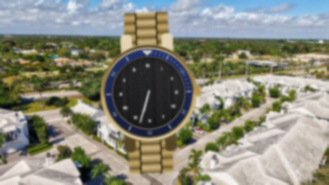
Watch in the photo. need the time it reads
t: 6:33
